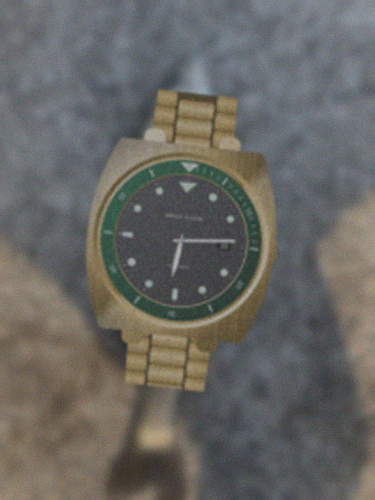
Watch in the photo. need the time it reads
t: 6:14
